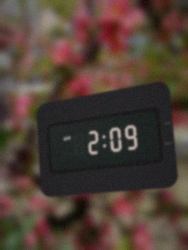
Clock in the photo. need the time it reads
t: 2:09
